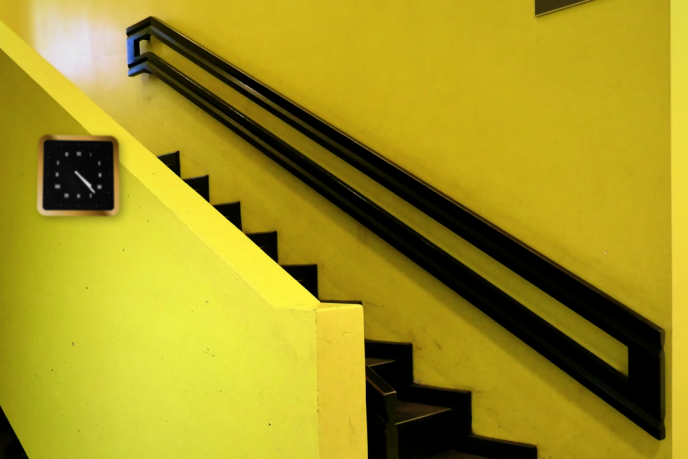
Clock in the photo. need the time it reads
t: 4:23
